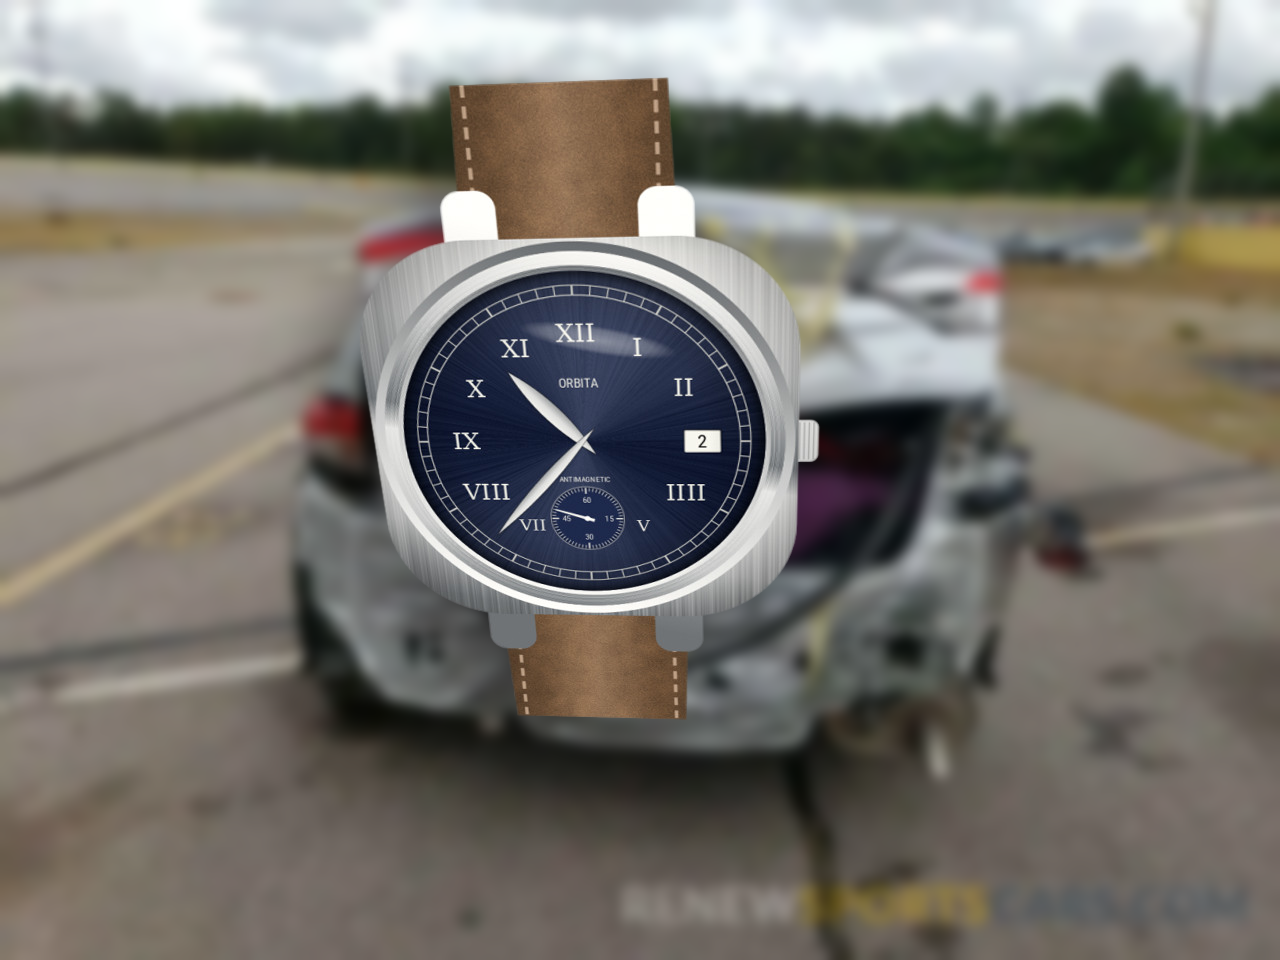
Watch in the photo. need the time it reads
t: 10:36:48
